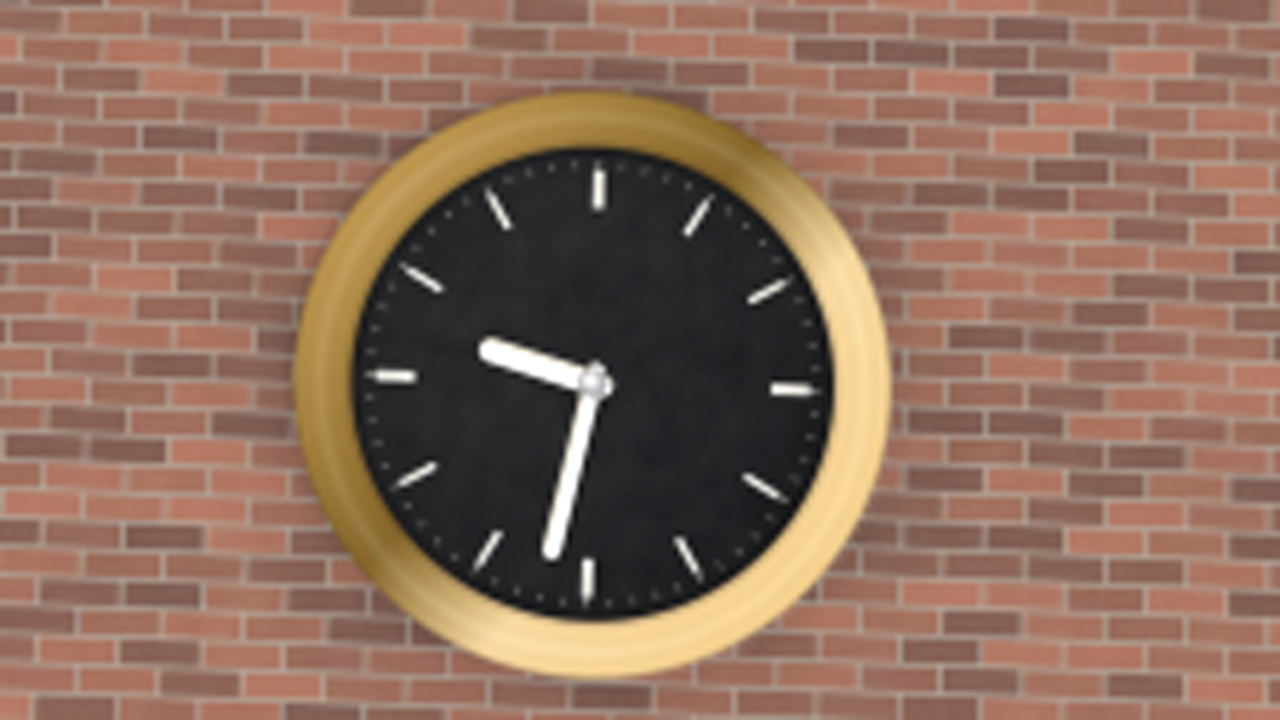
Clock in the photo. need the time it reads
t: 9:32
